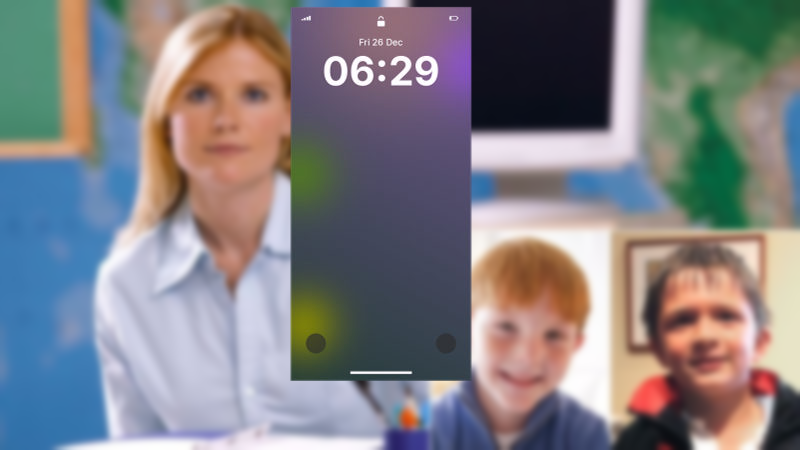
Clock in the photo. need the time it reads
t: 6:29
